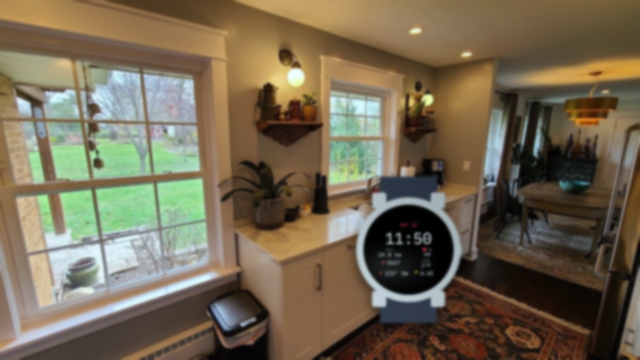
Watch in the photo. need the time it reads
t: 11:50
